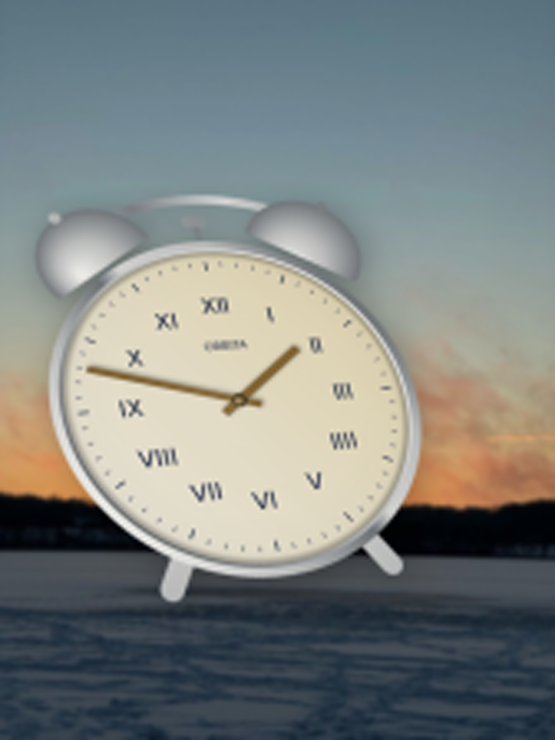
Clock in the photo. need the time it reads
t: 1:48
